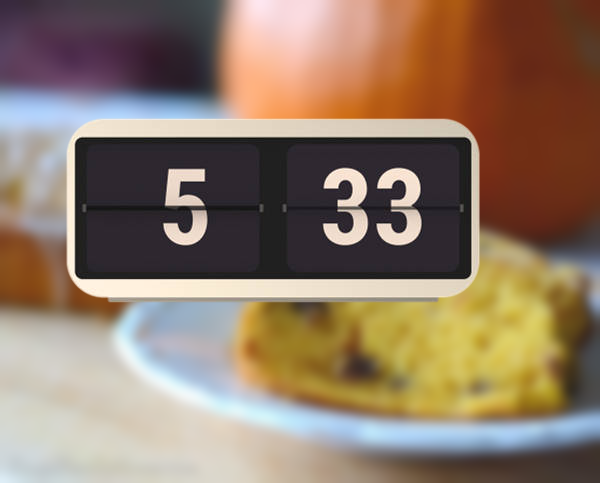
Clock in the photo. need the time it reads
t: 5:33
